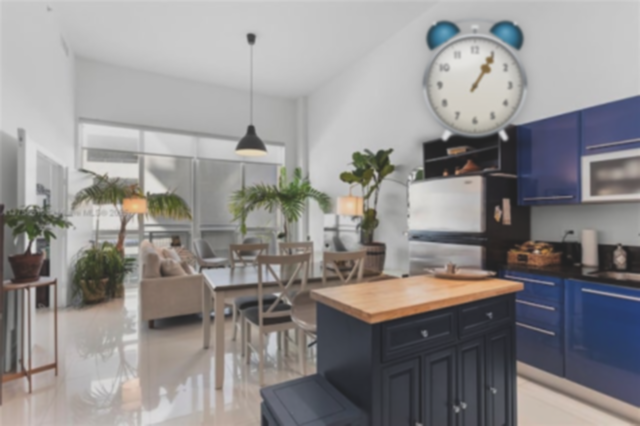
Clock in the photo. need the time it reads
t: 1:05
